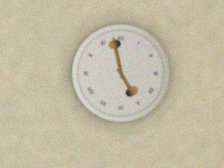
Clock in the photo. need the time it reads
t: 4:58
